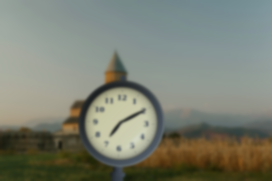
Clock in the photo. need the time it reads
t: 7:10
